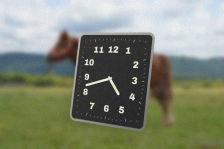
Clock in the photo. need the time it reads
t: 4:42
